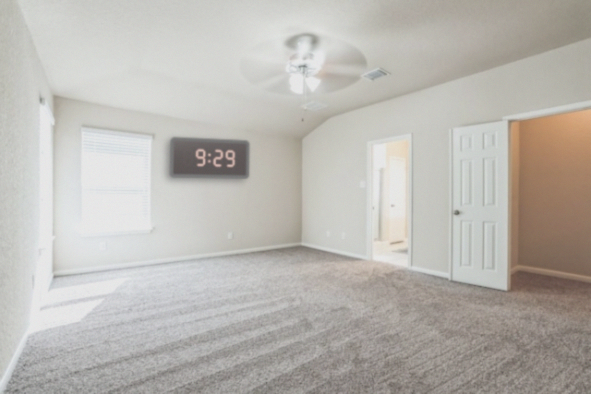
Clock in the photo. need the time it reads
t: 9:29
